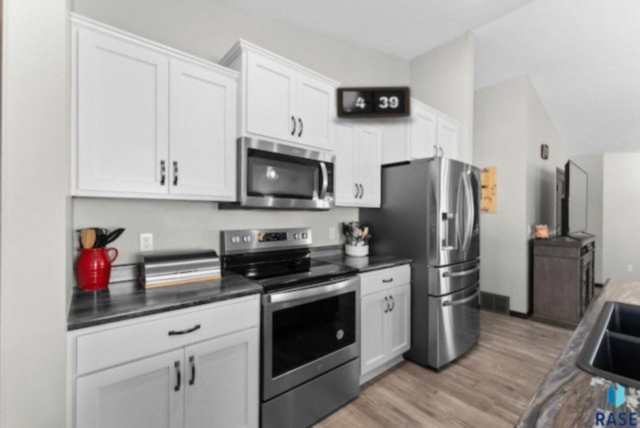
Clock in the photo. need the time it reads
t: 4:39
